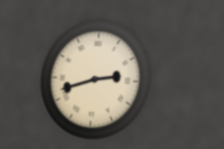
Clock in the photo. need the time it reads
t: 2:42
